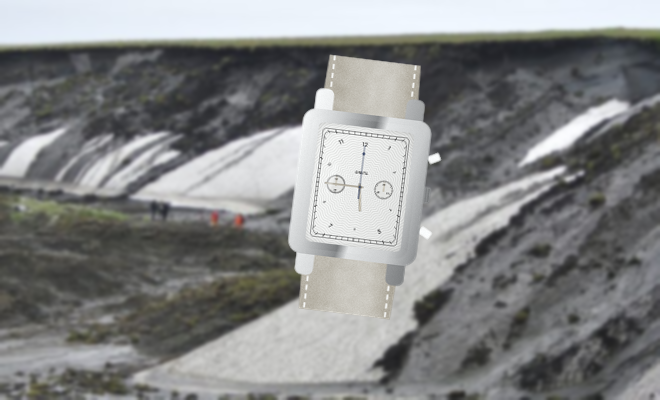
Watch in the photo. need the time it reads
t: 5:45
